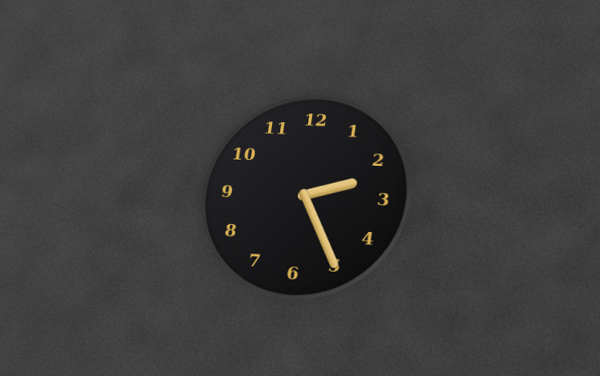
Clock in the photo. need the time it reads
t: 2:25
